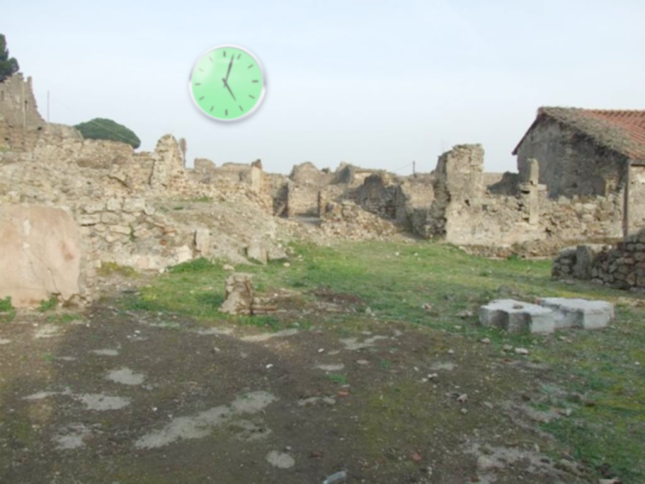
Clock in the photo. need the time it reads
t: 5:03
